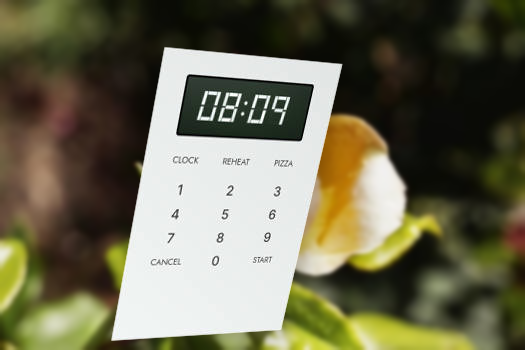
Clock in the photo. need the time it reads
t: 8:09
